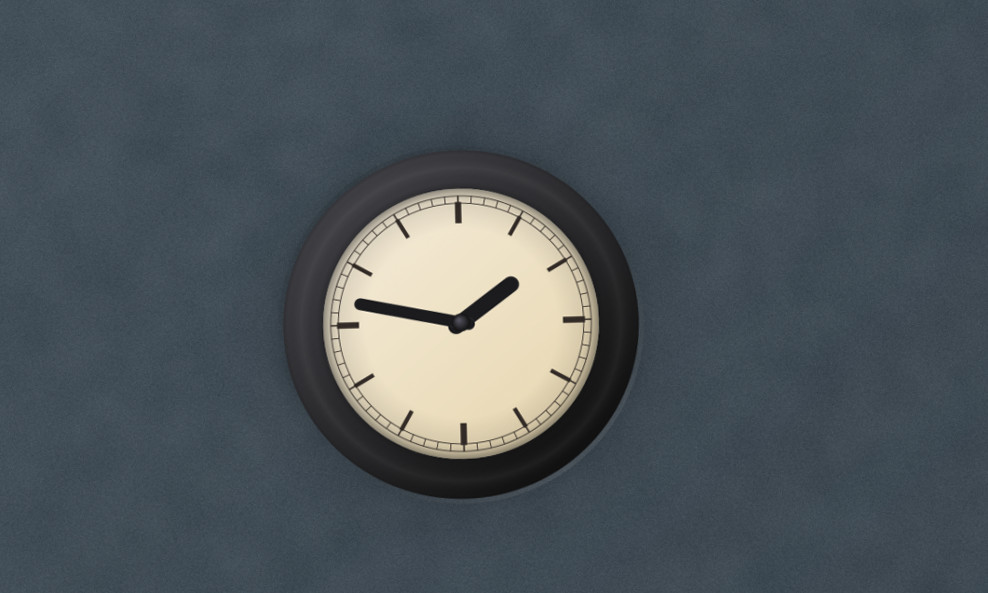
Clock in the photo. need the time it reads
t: 1:47
